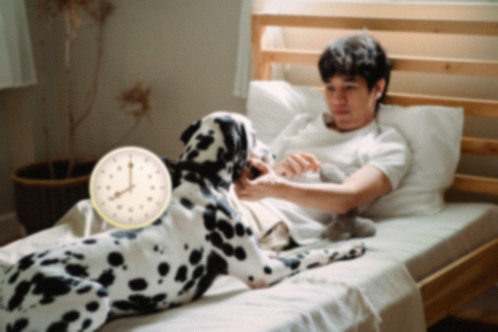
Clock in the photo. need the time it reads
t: 8:00
